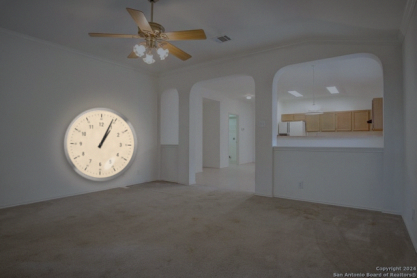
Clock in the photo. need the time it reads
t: 1:04
